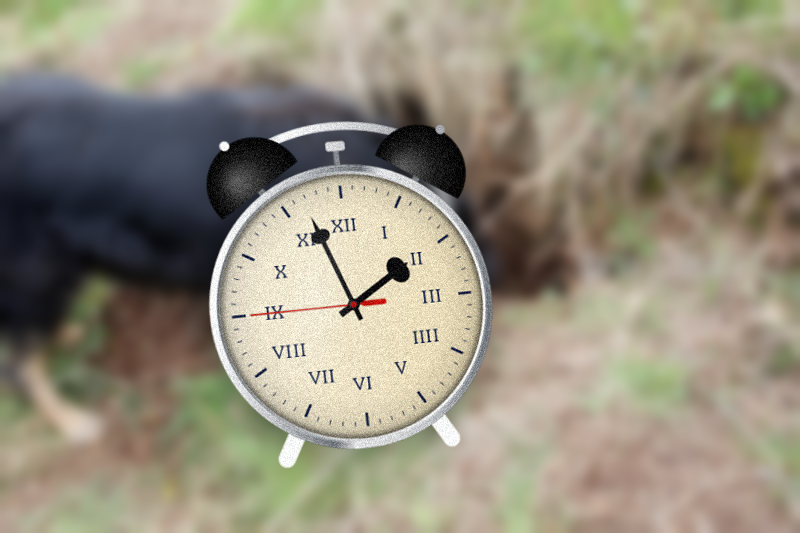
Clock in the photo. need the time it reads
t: 1:56:45
